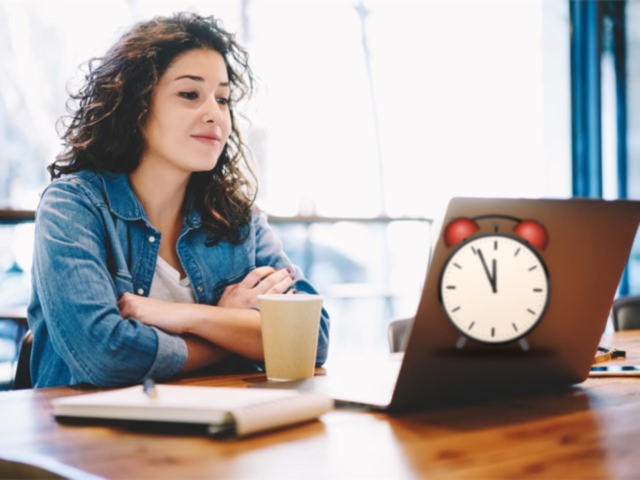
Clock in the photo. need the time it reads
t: 11:56
